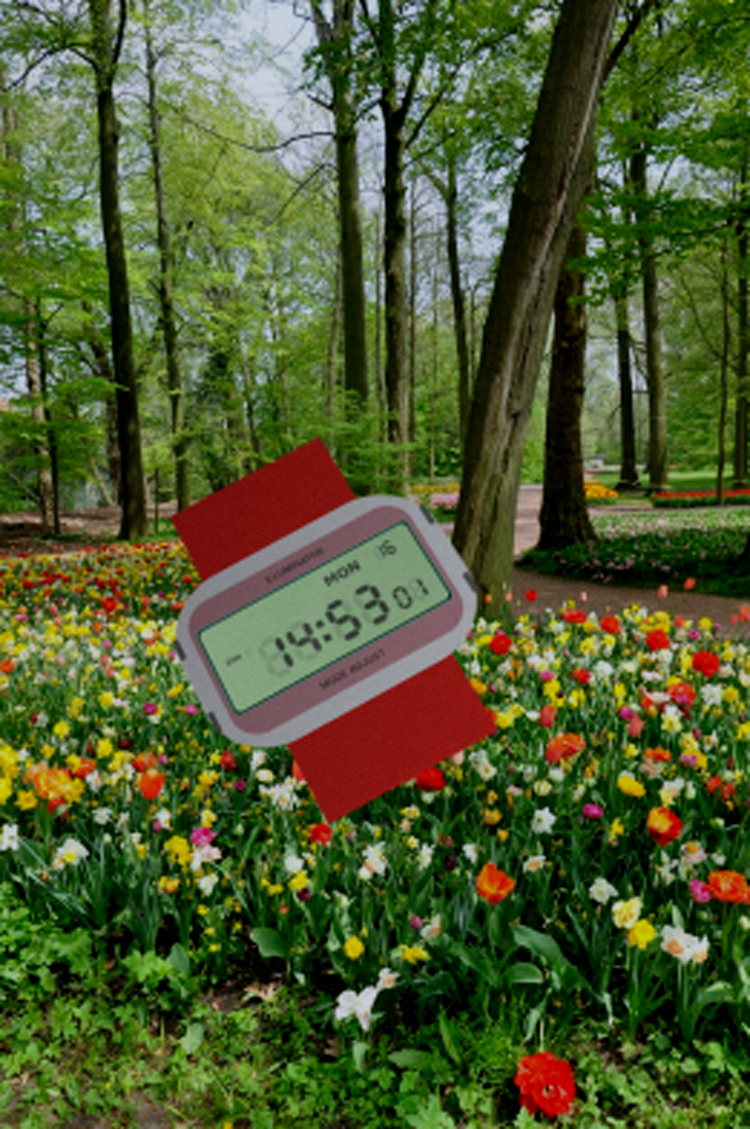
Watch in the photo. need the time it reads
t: 14:53:01
